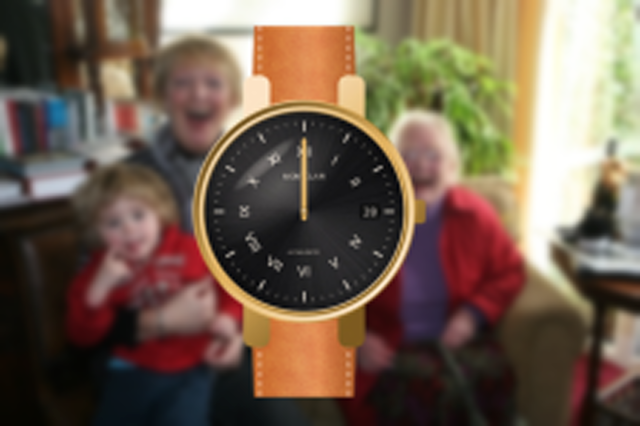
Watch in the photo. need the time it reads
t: 12:00
